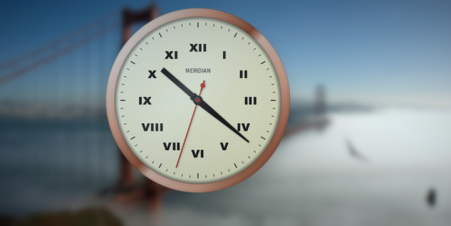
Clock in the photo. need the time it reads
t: 10:21:33
